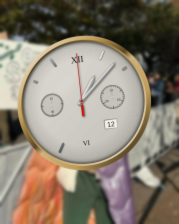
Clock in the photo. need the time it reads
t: 1:08
